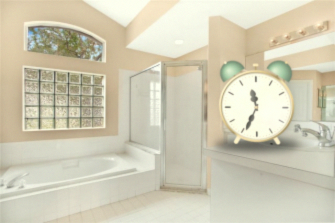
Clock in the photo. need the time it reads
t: 11:34
